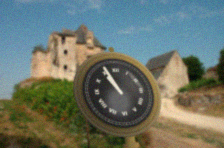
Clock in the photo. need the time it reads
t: 10:56
